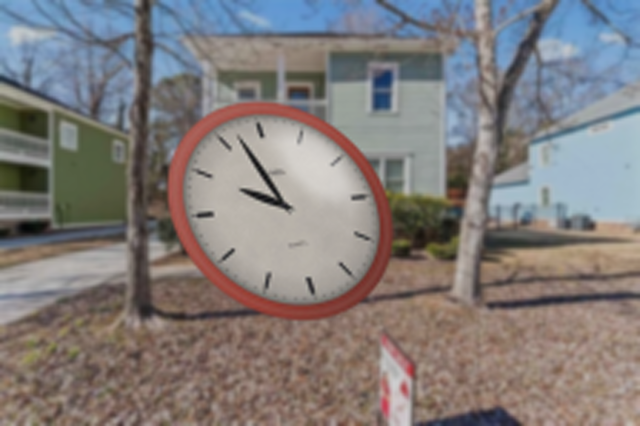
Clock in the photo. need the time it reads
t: 9:57
